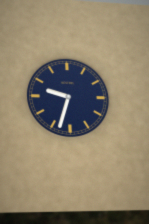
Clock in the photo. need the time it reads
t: 9:33
